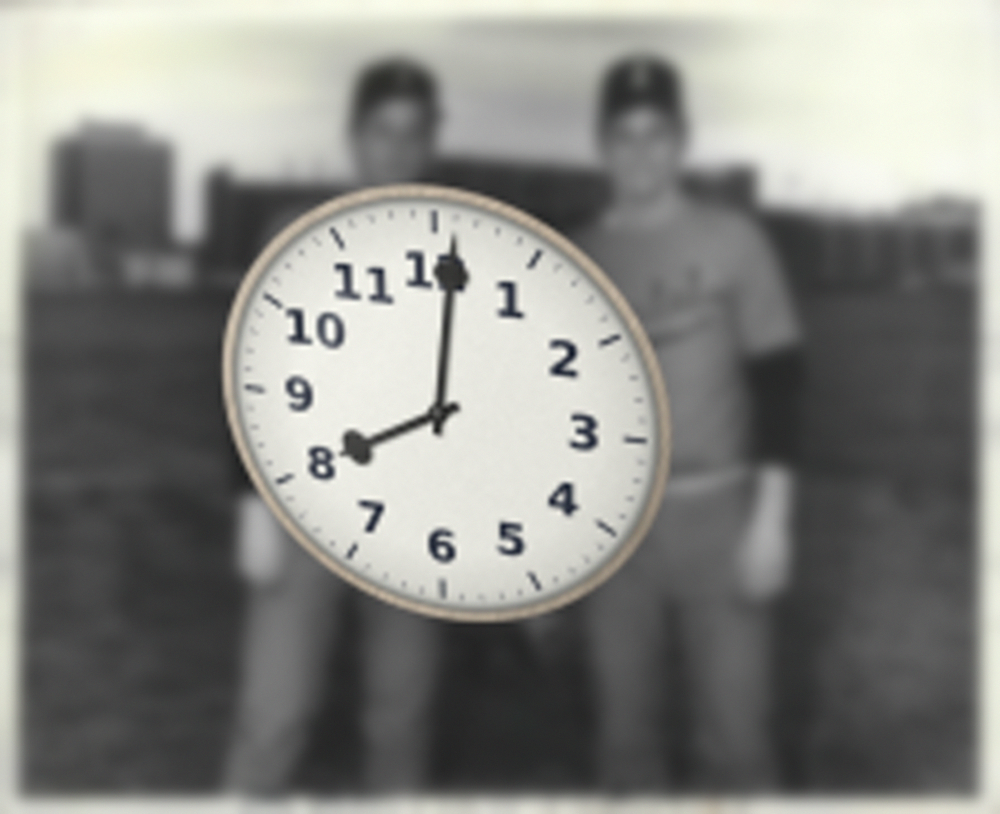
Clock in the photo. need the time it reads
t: 8:01
